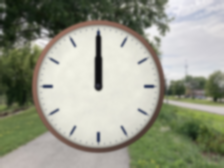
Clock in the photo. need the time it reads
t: 12:00
